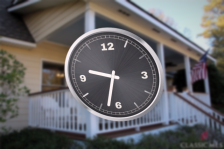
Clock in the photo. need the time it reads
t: 9:33
